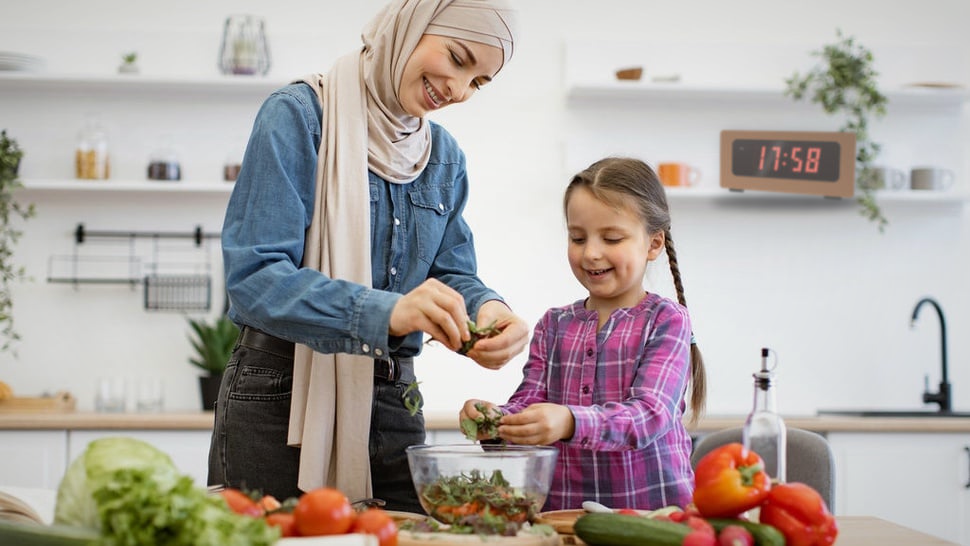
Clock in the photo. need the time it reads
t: 17:58
